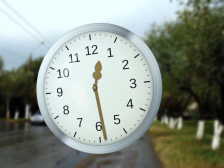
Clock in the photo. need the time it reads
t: 12:29
